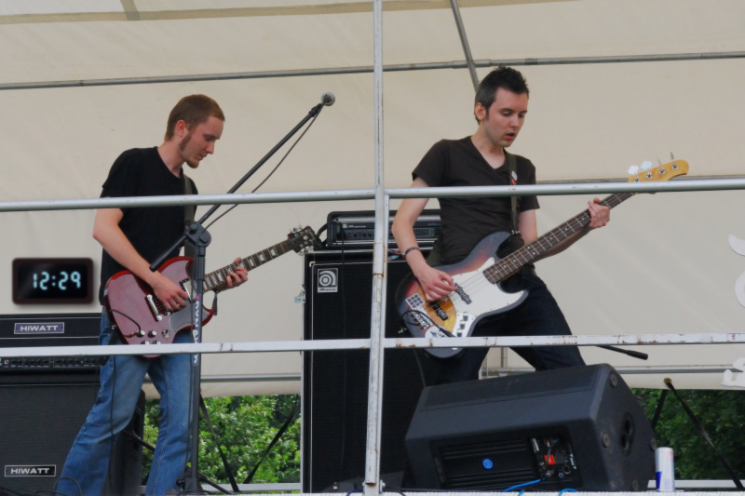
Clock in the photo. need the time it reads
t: 12:29
